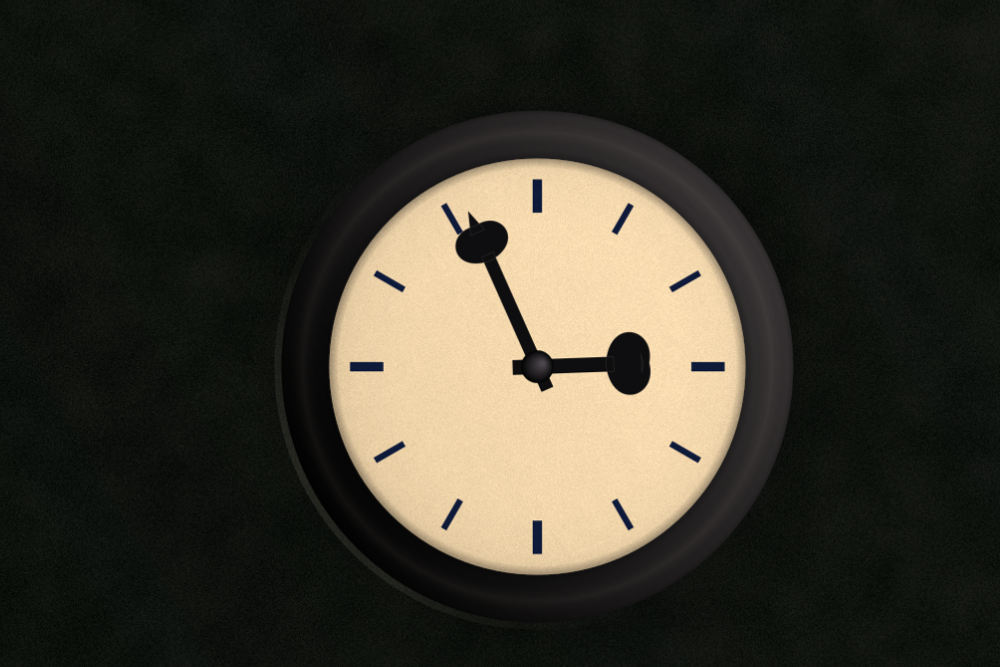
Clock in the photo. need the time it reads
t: 2:56
